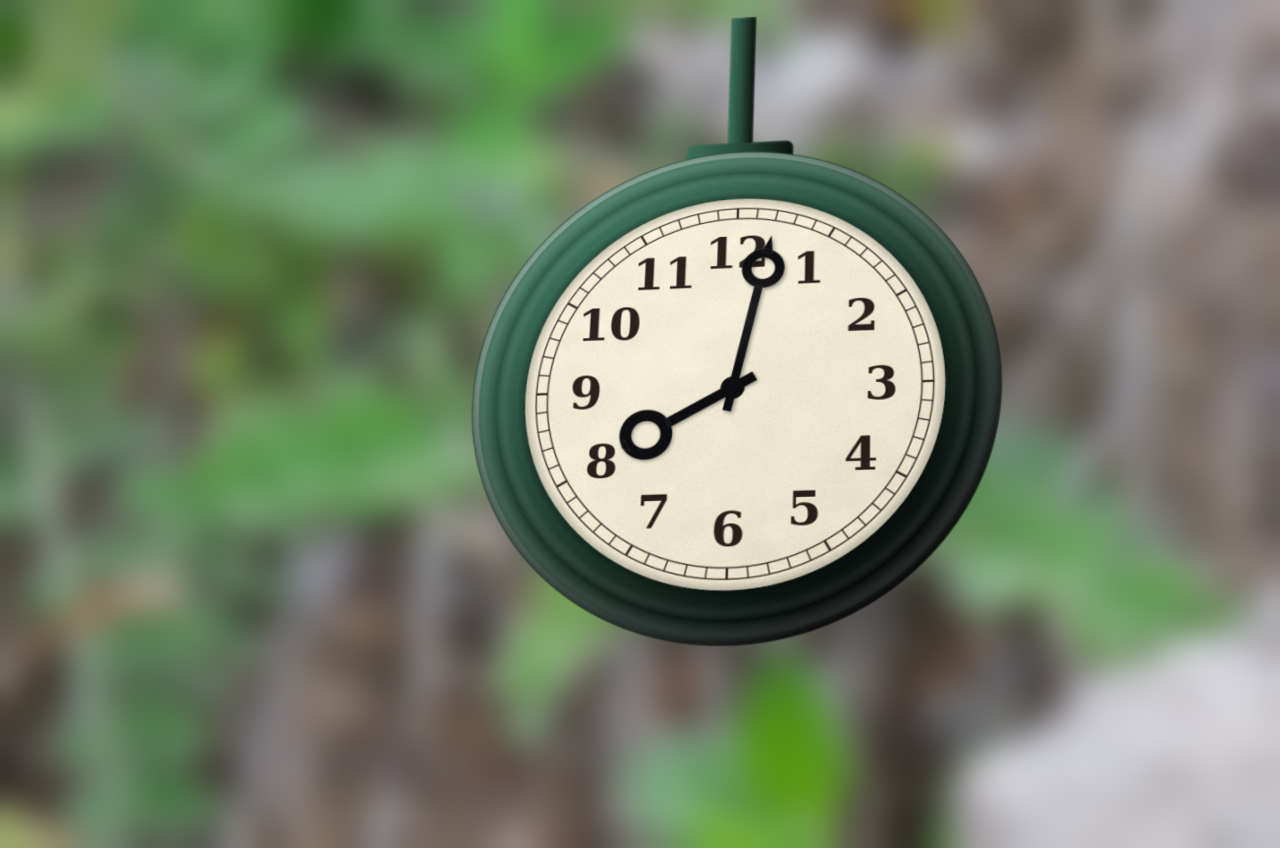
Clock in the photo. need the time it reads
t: 8:02
